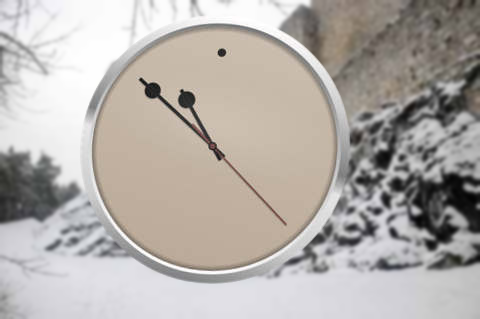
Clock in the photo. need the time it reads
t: 10:51:22
